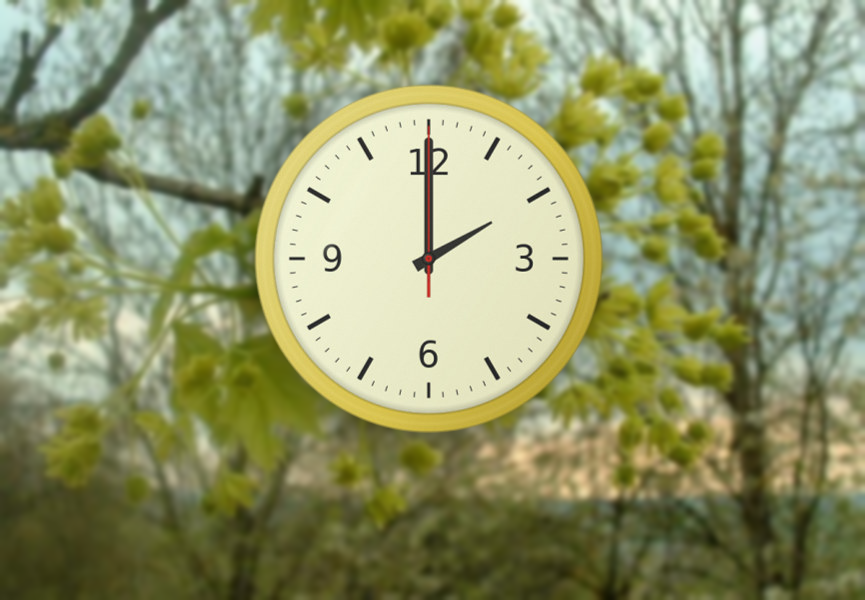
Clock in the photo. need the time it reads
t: 2:00:00
